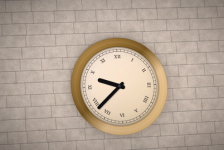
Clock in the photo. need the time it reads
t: 9:38
